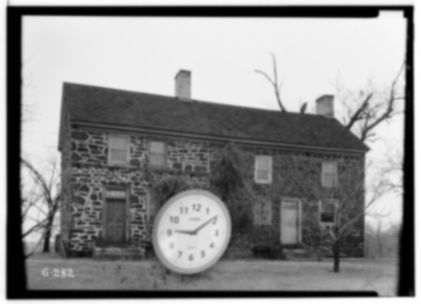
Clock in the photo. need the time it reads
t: 9:09
